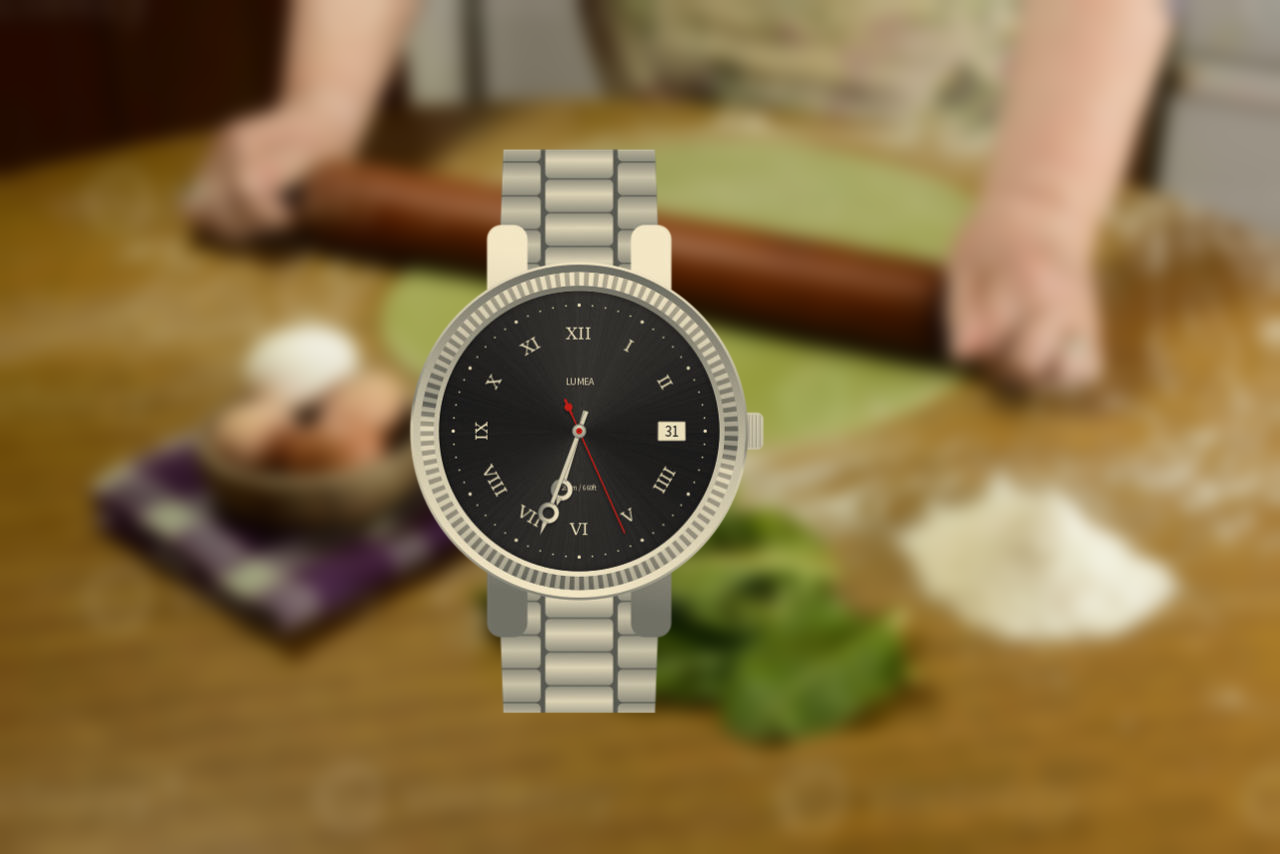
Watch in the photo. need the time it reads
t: 6:33:26
